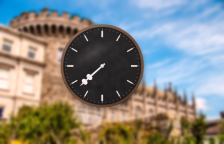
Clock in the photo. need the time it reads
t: 7:38
